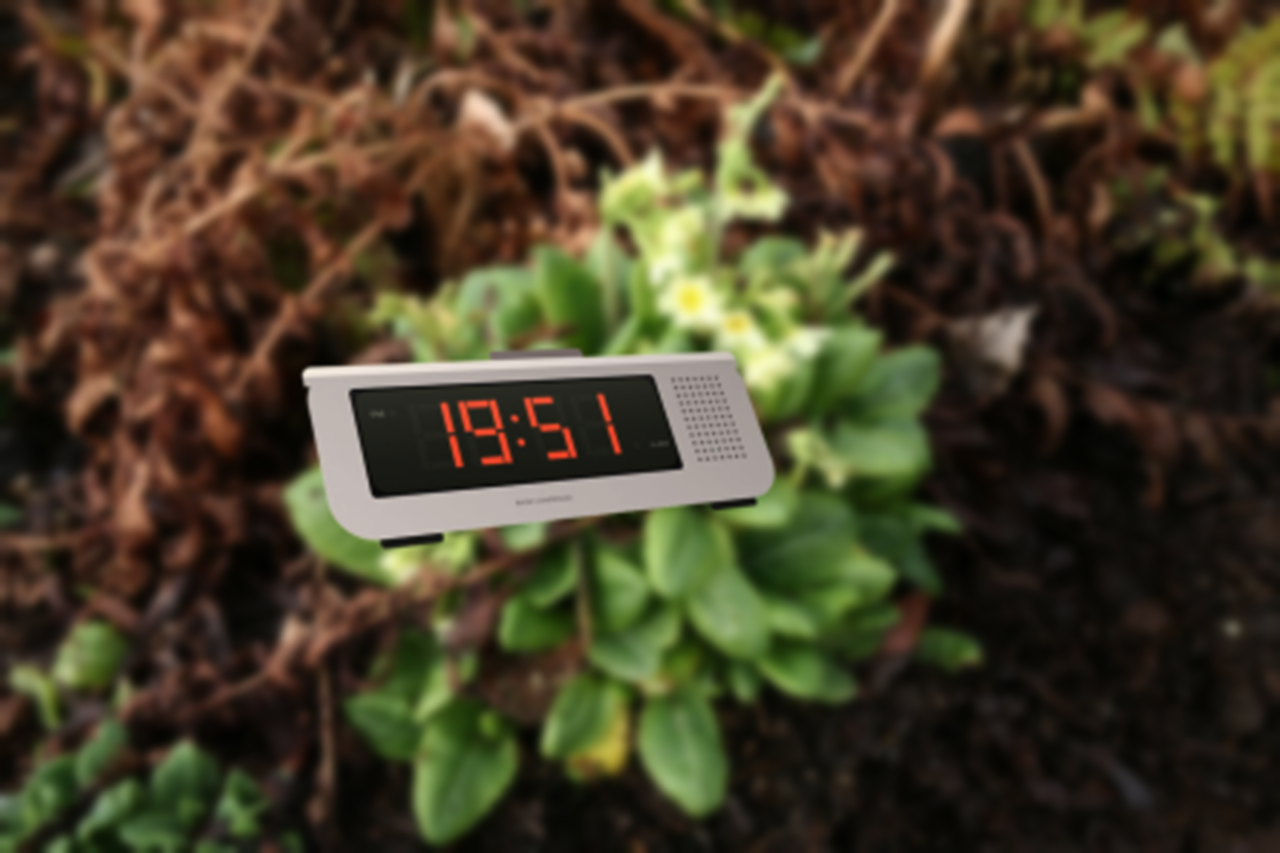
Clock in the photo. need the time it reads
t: 19:51
